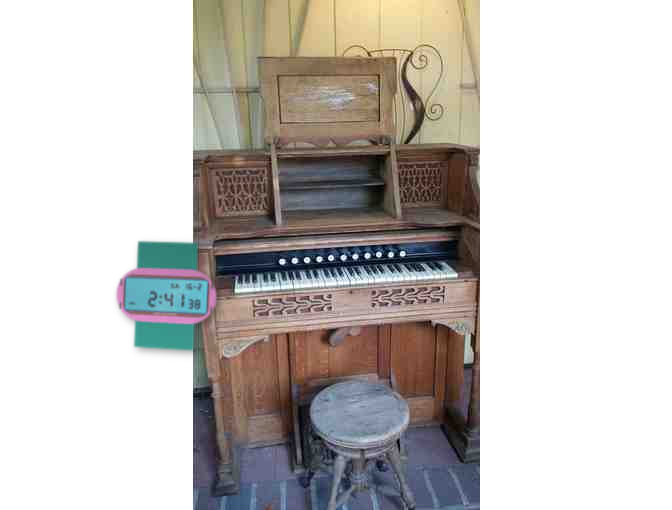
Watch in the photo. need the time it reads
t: 2:41:38
